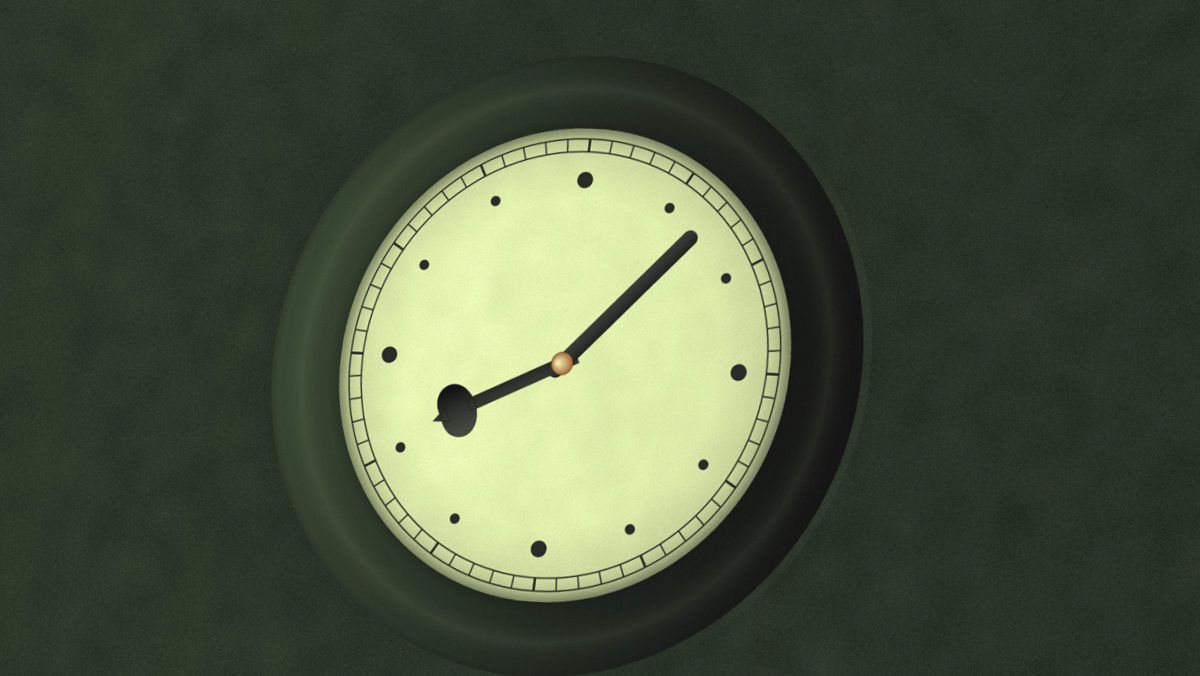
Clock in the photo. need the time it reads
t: 8:07
